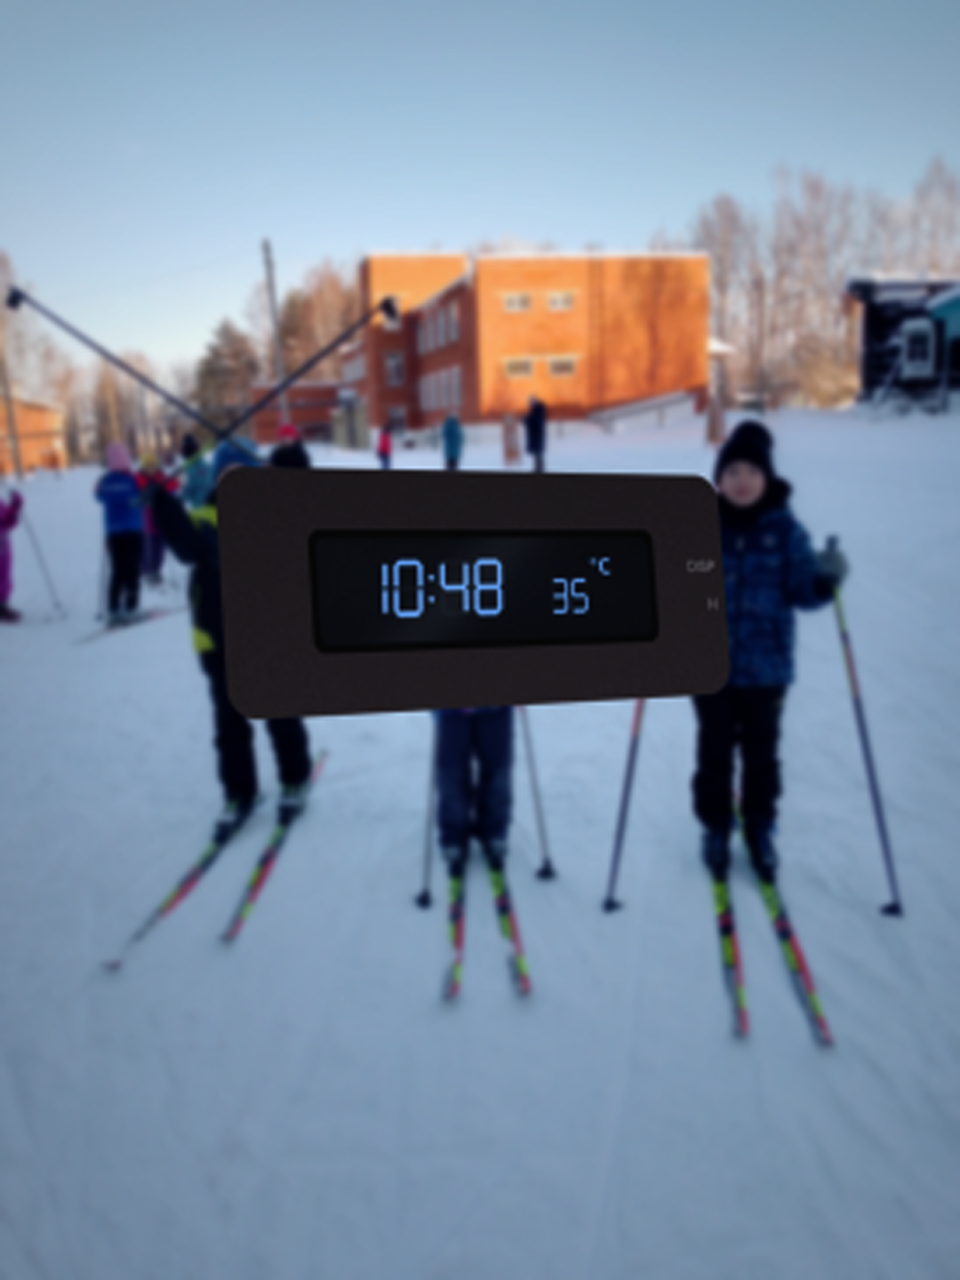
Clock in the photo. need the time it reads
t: 10:48
